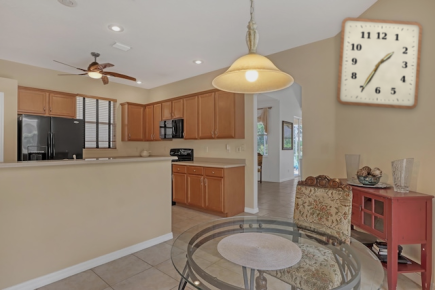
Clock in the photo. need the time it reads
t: 1:35
